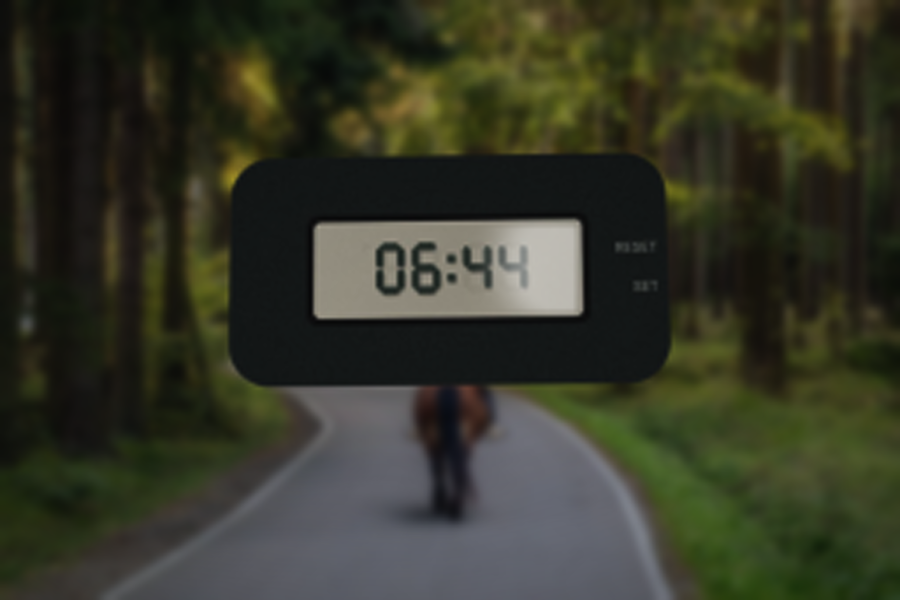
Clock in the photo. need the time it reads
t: 6:44
